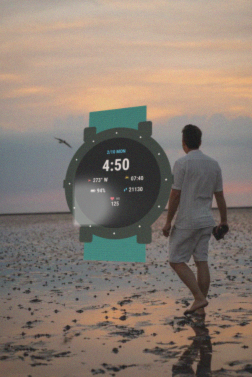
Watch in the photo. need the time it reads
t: 4:50
